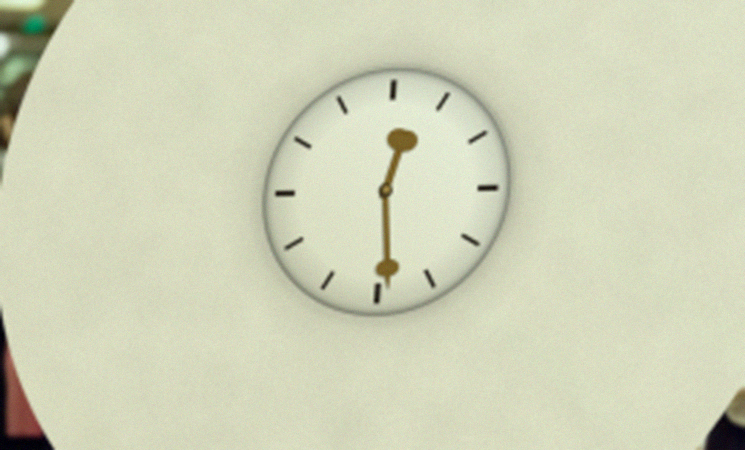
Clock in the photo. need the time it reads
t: 12:29
